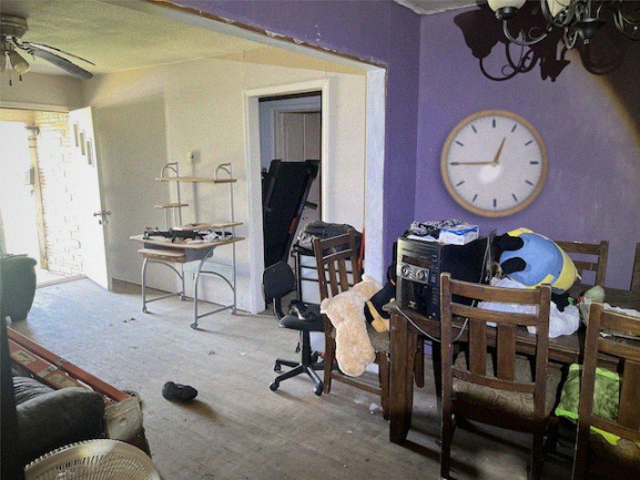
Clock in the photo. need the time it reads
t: 12:45
